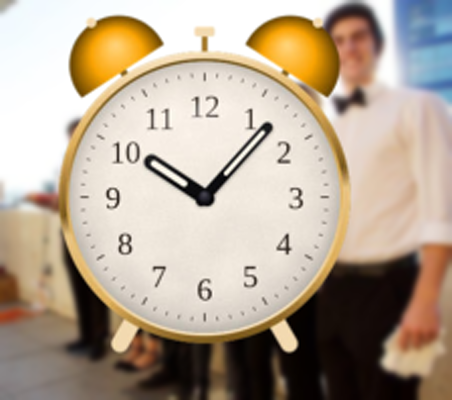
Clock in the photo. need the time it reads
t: 10:07
